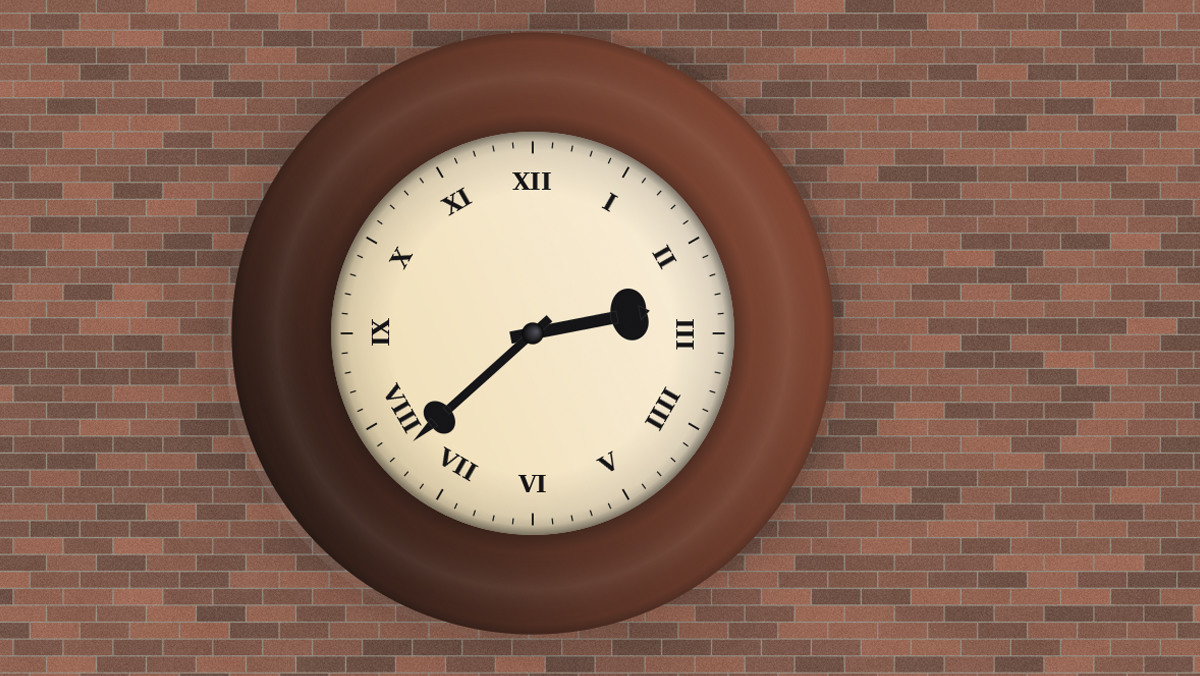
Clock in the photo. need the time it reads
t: 2:38
